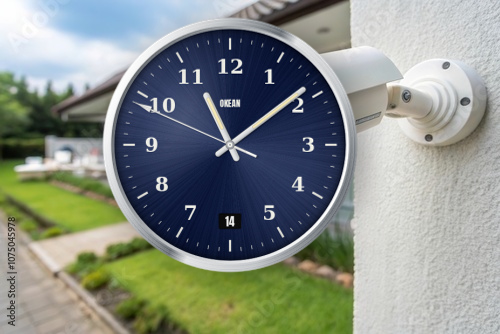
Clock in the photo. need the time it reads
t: 11:08:49
